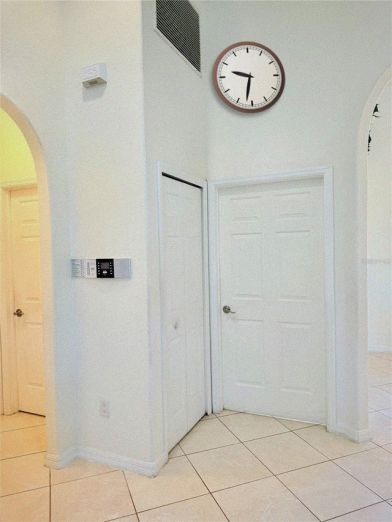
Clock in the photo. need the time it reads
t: 9:32
